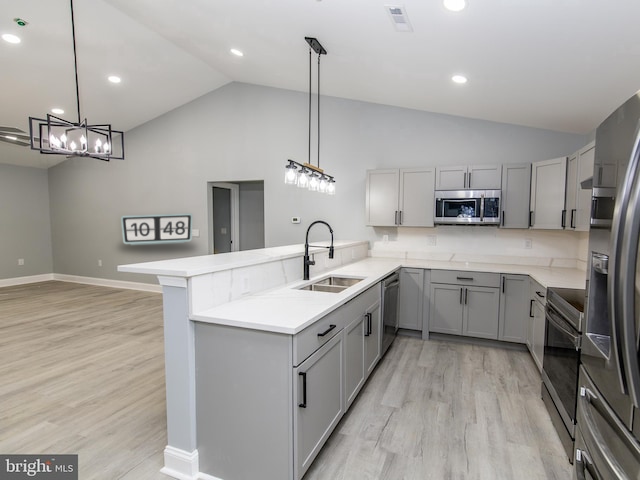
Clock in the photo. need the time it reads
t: 10:48
